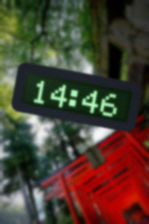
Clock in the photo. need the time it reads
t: 14:46
